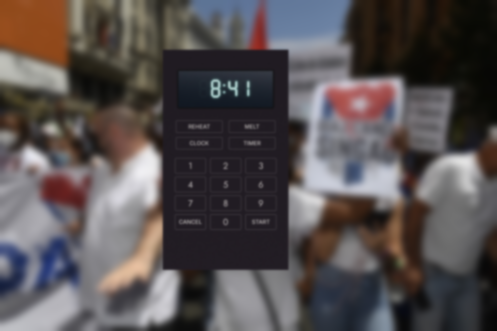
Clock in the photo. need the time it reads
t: 8:41
